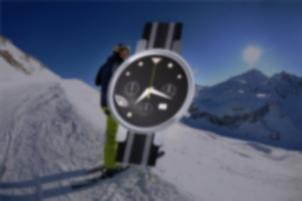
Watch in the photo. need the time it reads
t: 7:18
